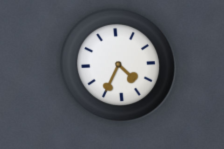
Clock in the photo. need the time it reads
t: 4:35
